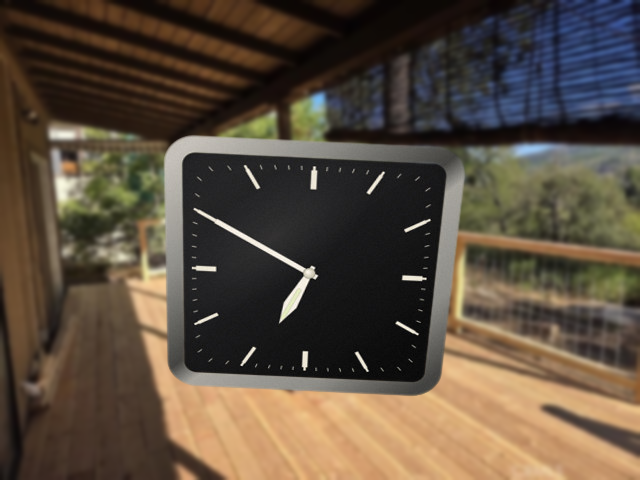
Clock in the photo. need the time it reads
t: 6:50
